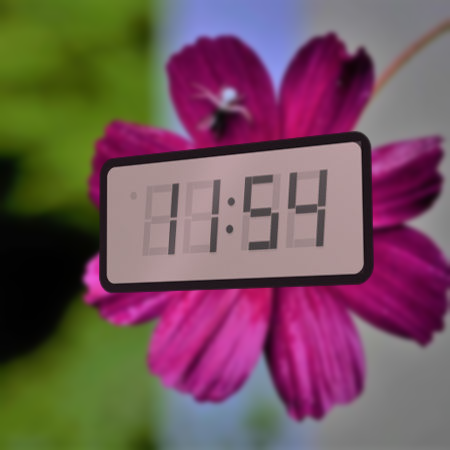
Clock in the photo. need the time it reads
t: 11:54
